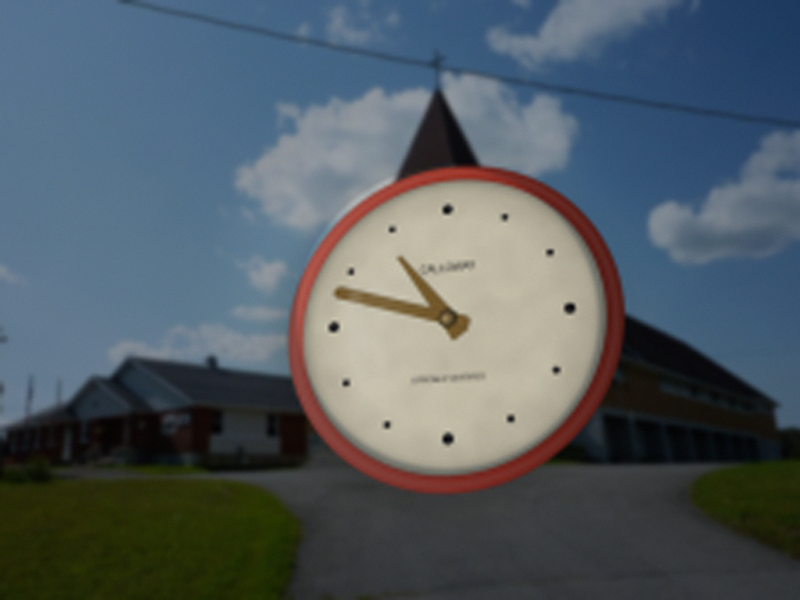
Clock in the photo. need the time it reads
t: 10:48
